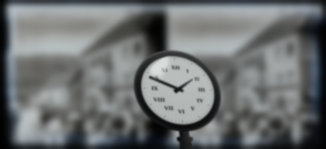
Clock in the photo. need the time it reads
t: 1:49
